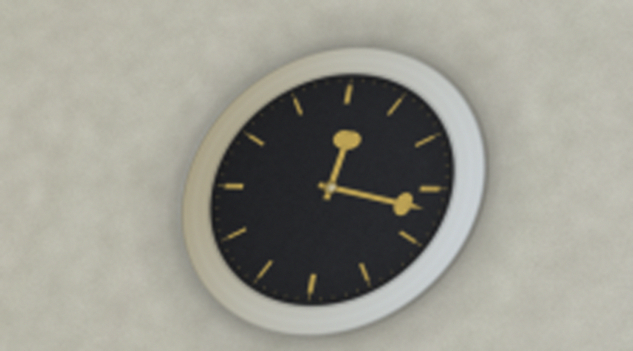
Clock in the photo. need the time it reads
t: 12:17
